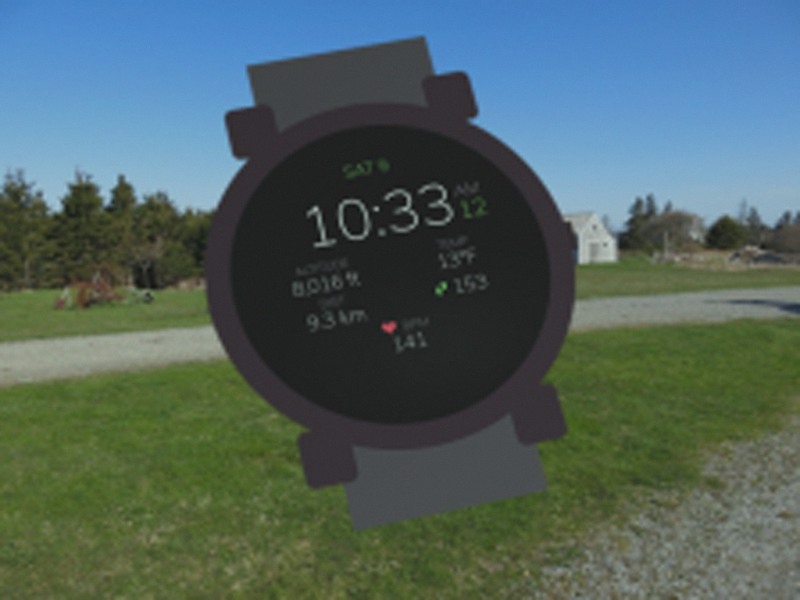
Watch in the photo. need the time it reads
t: 10:33
